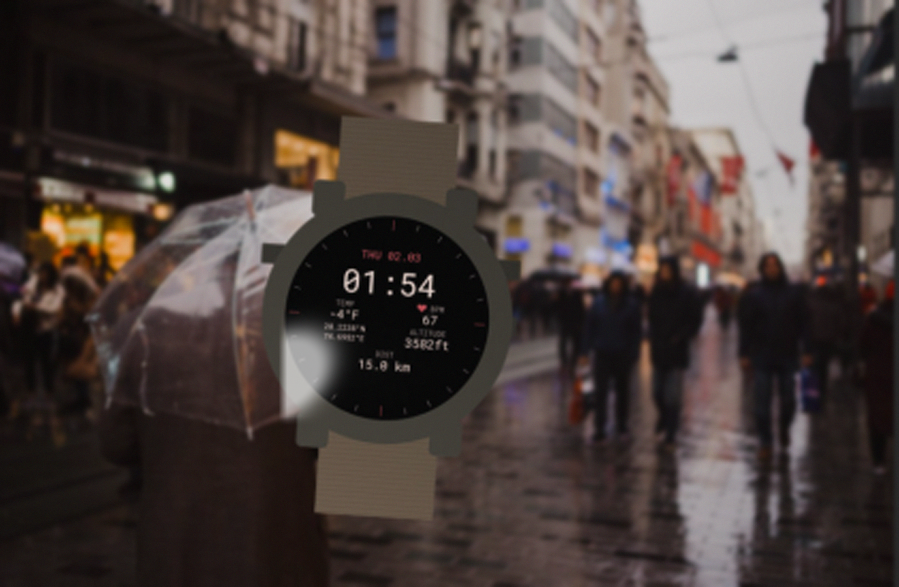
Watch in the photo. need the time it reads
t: 1:54
